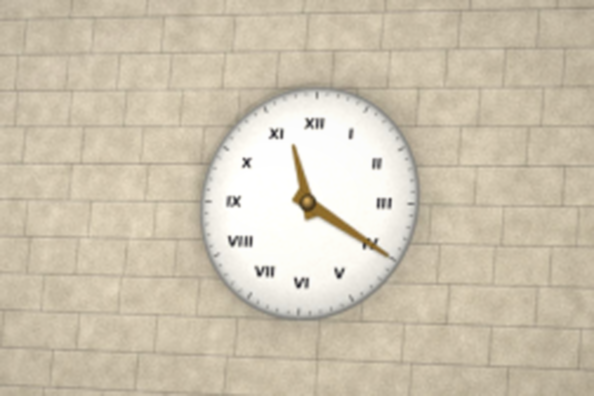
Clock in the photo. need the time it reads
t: 11:20
